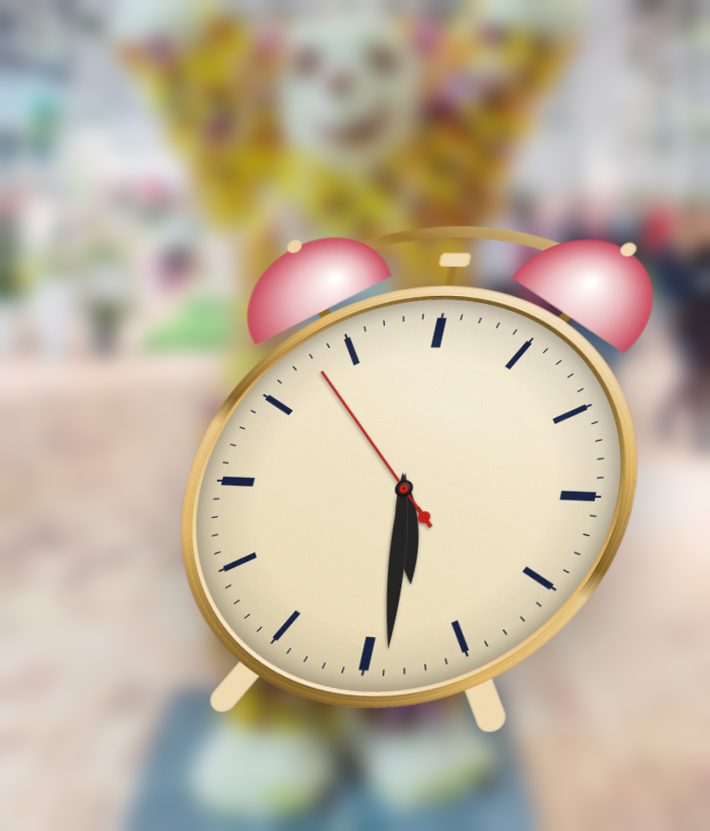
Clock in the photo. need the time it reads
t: 5:28:53
